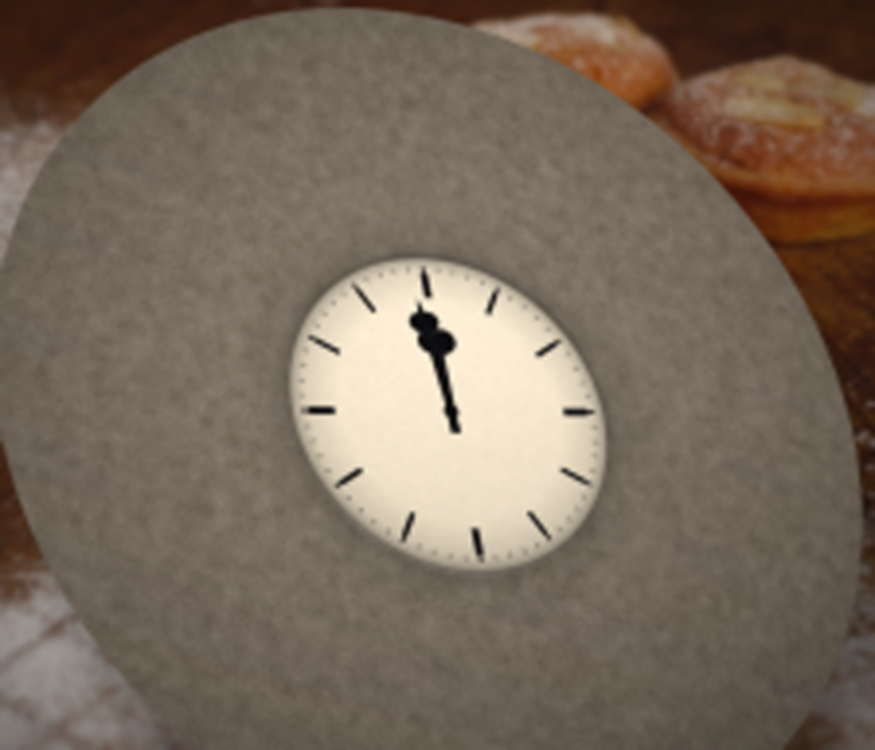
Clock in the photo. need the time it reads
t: 11:59
